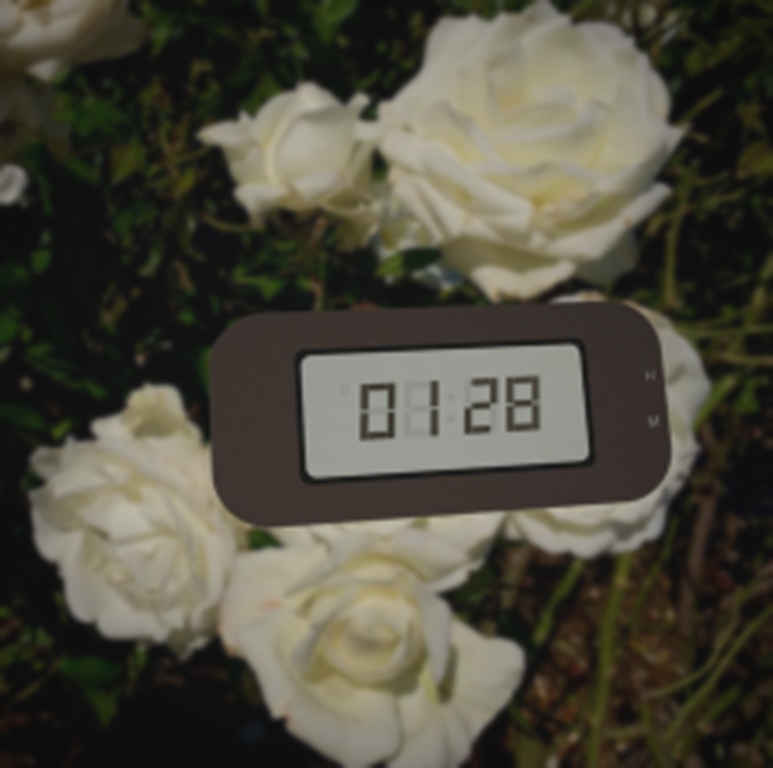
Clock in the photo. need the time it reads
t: 1:28
